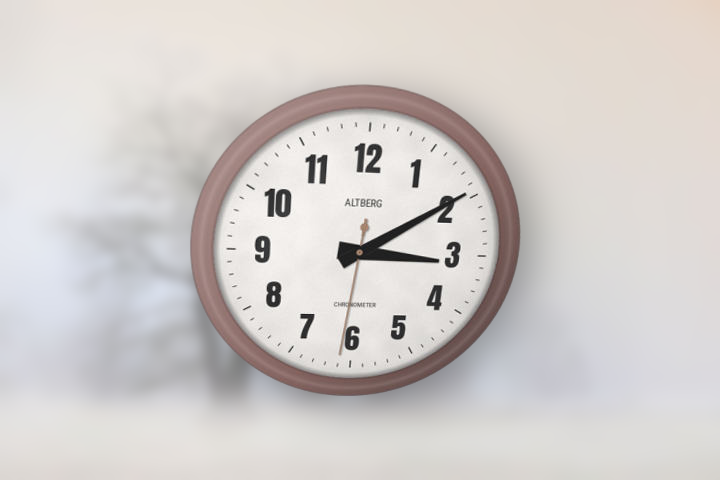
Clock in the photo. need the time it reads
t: 3:09:31
